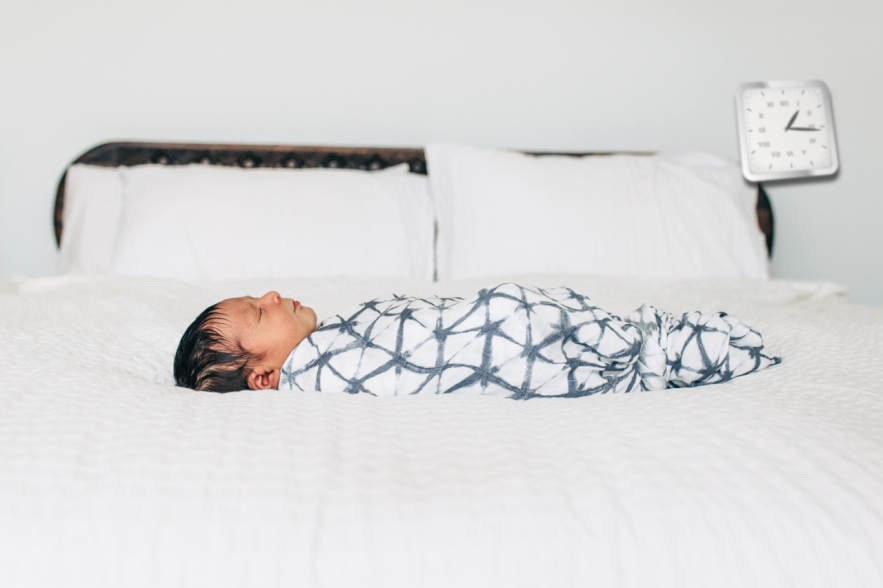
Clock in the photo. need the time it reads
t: 1:16
